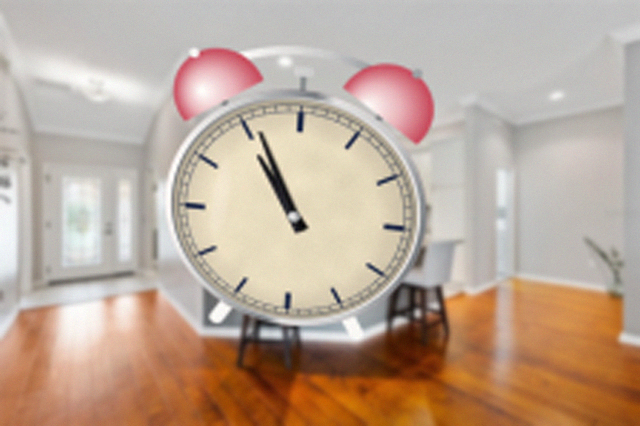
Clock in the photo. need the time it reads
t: 10:56
